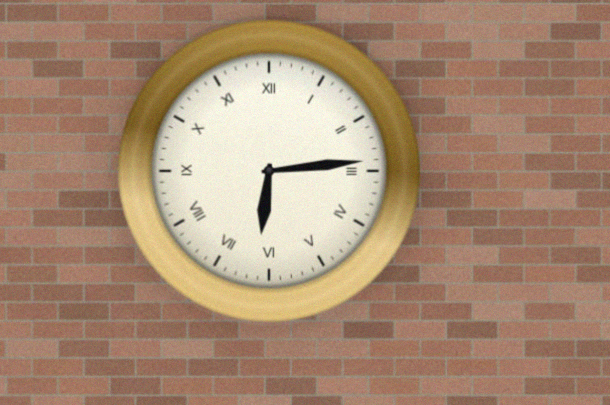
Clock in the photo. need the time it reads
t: 6:14
